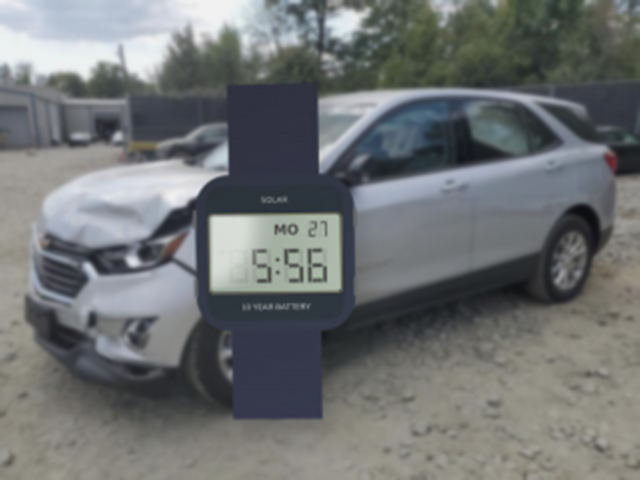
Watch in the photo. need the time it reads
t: 5:56
